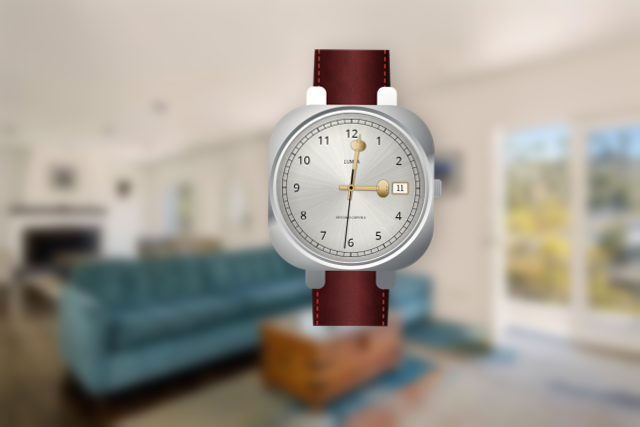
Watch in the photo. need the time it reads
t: 3:01:31
